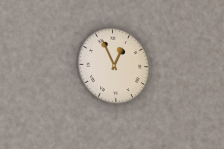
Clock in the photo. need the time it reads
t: 12:56
